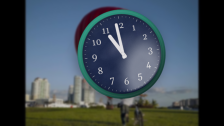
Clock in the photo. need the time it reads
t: 10:59
